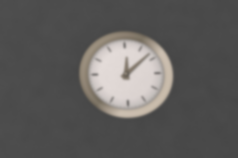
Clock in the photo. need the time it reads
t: 12:08
